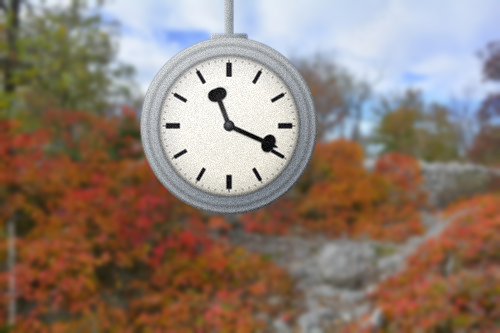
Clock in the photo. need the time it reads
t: 11:19
